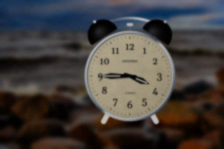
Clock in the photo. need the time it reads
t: 3:45
